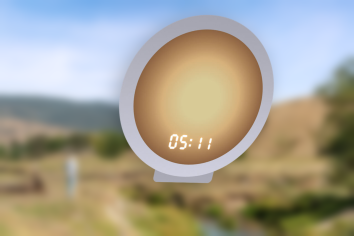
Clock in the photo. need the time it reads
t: 5:11
